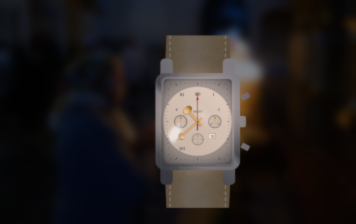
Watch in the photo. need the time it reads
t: 10:38
